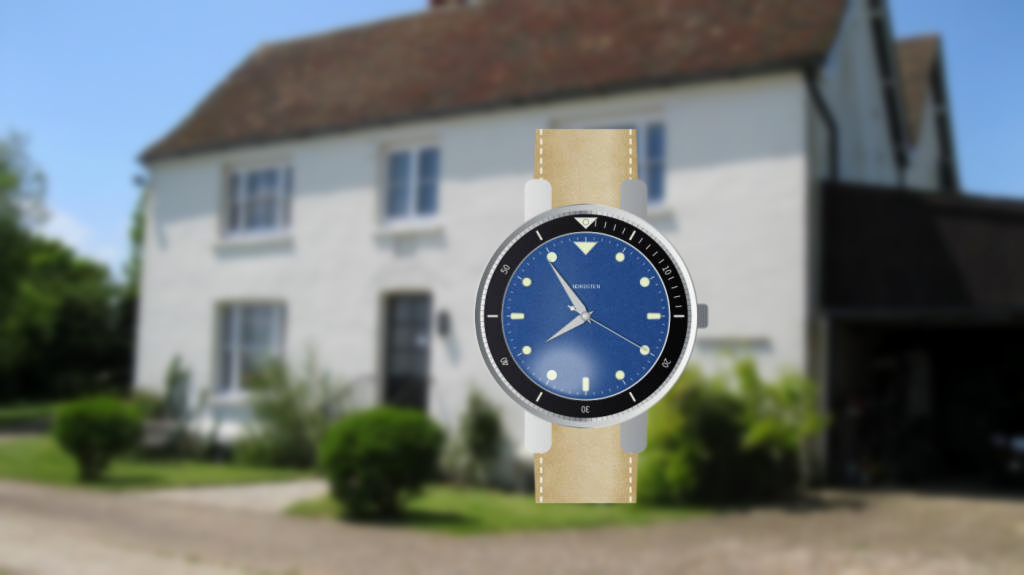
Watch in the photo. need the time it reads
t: 7:54:20
